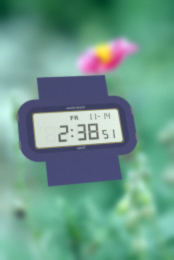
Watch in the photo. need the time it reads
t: 2:38:51
